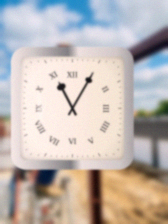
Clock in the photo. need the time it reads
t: 11:05
